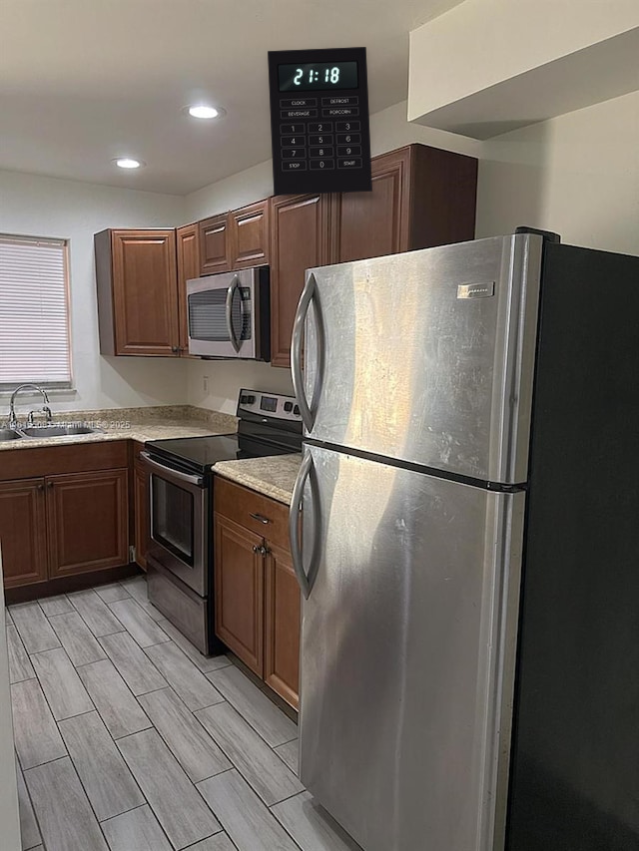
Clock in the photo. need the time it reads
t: 21:18
